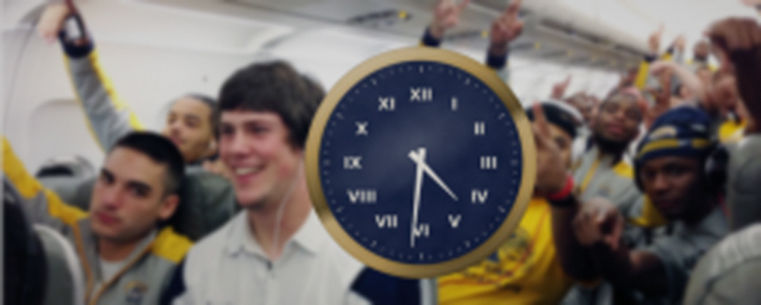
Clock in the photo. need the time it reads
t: 4:31
